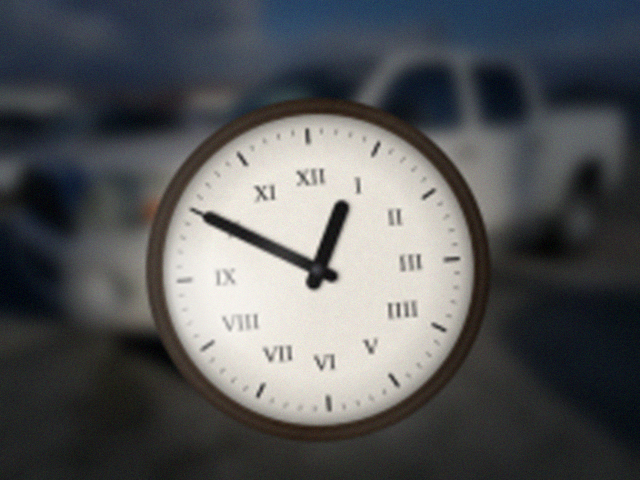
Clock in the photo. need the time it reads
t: 12:50
